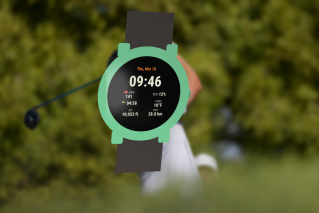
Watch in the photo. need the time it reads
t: 9:46
